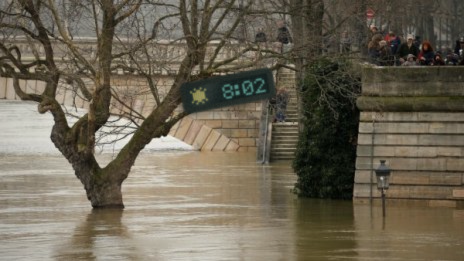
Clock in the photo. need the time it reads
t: 8:02
